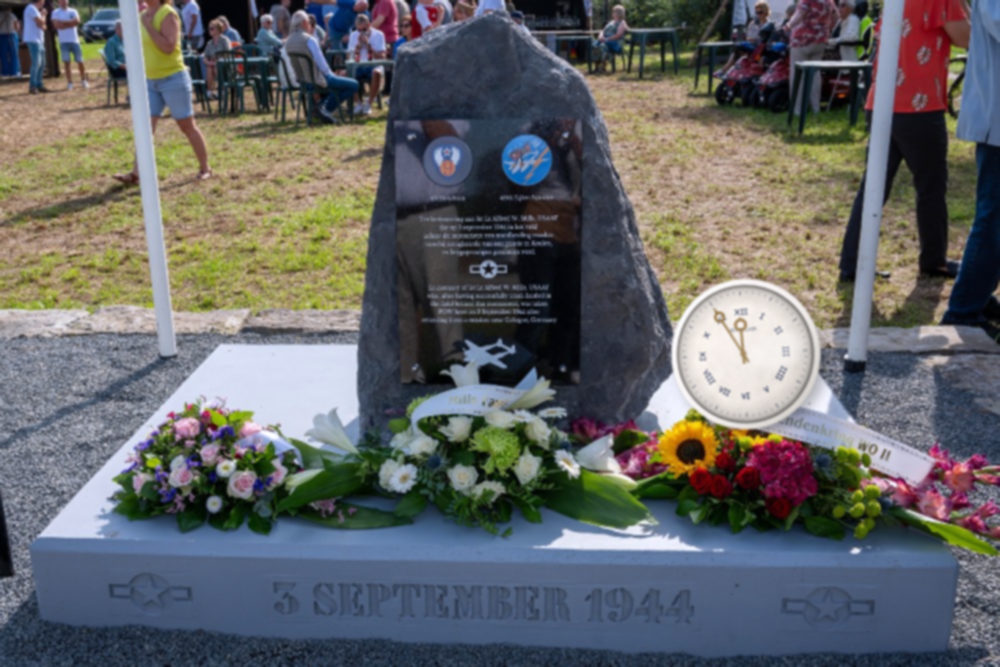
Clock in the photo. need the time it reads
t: 11:55
